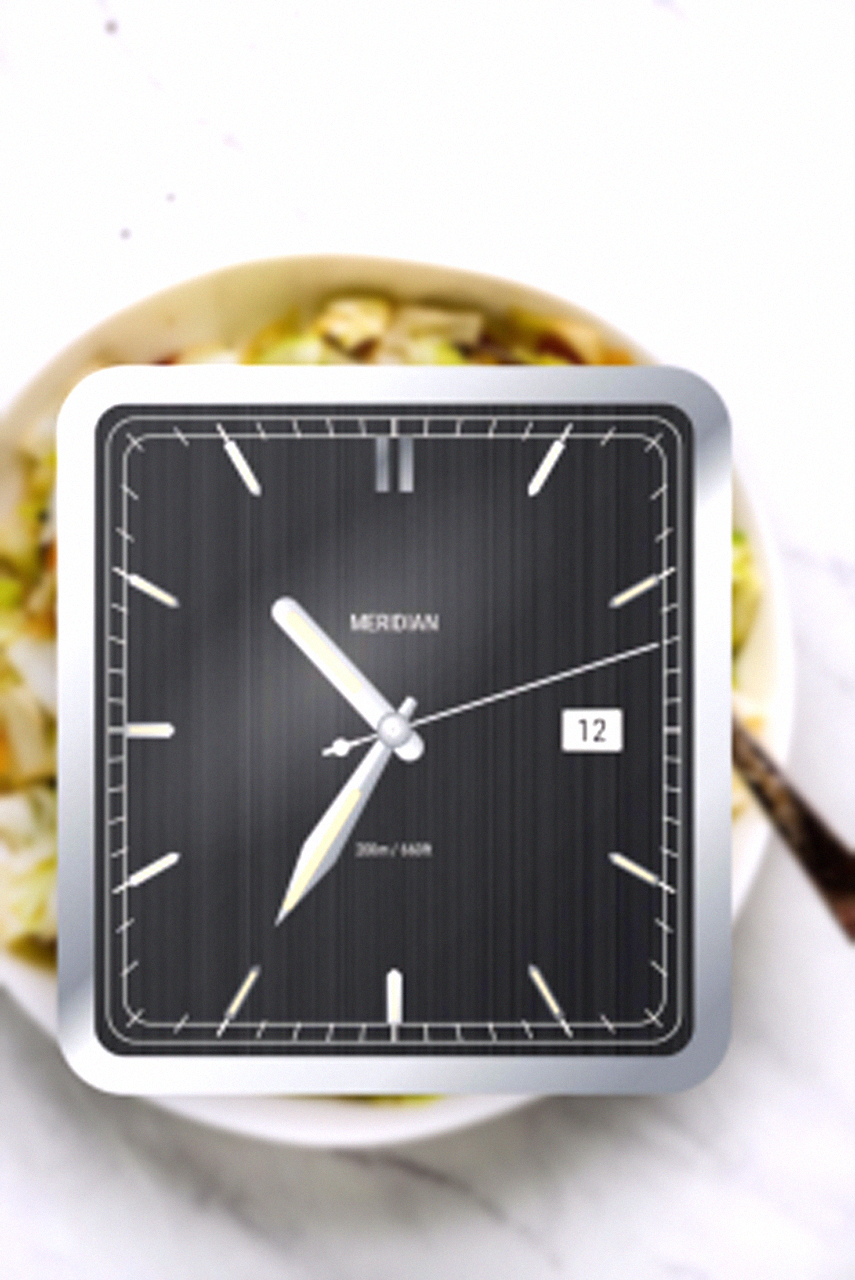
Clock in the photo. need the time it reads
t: 10:35:12
